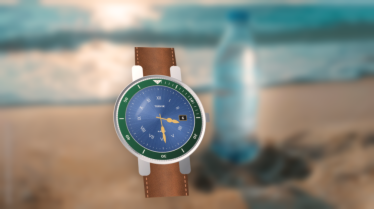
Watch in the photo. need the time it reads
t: 3:29
